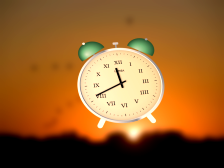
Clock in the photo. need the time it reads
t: 11:41
